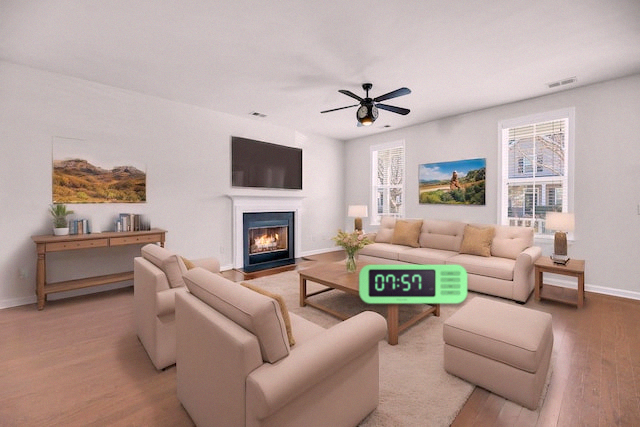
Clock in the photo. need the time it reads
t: 7:57
